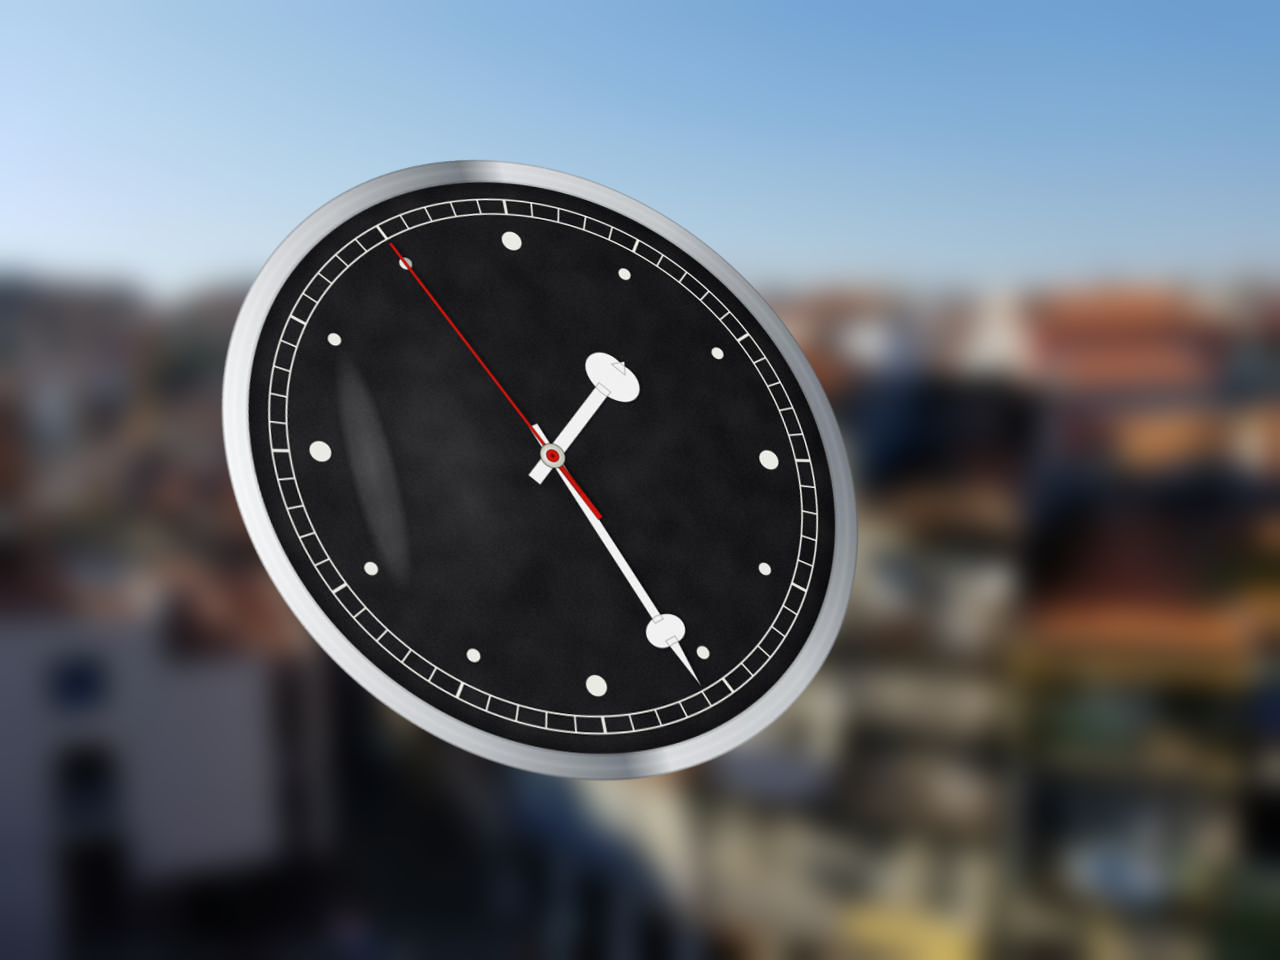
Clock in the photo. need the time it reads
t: 1:25:55
